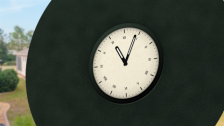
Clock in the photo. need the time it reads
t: 11:04
